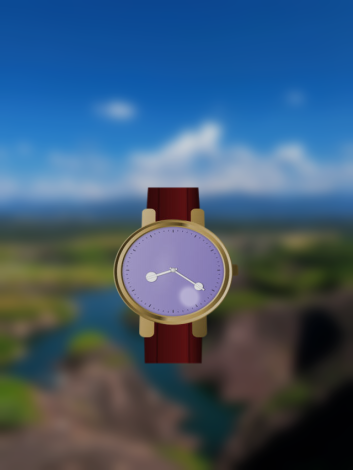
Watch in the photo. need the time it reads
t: 8:21
